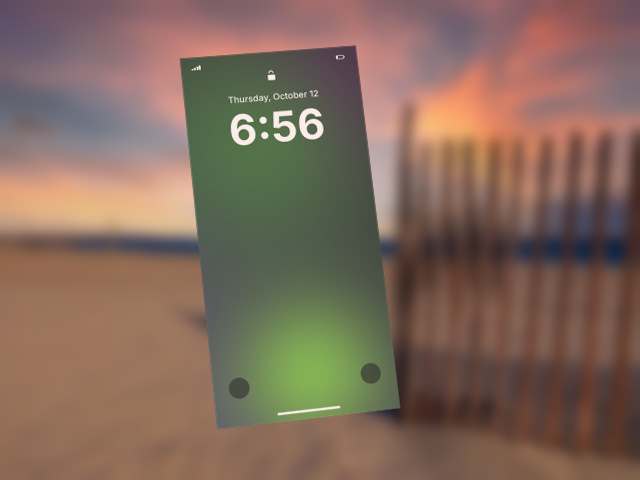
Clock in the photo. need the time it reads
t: 6:56
